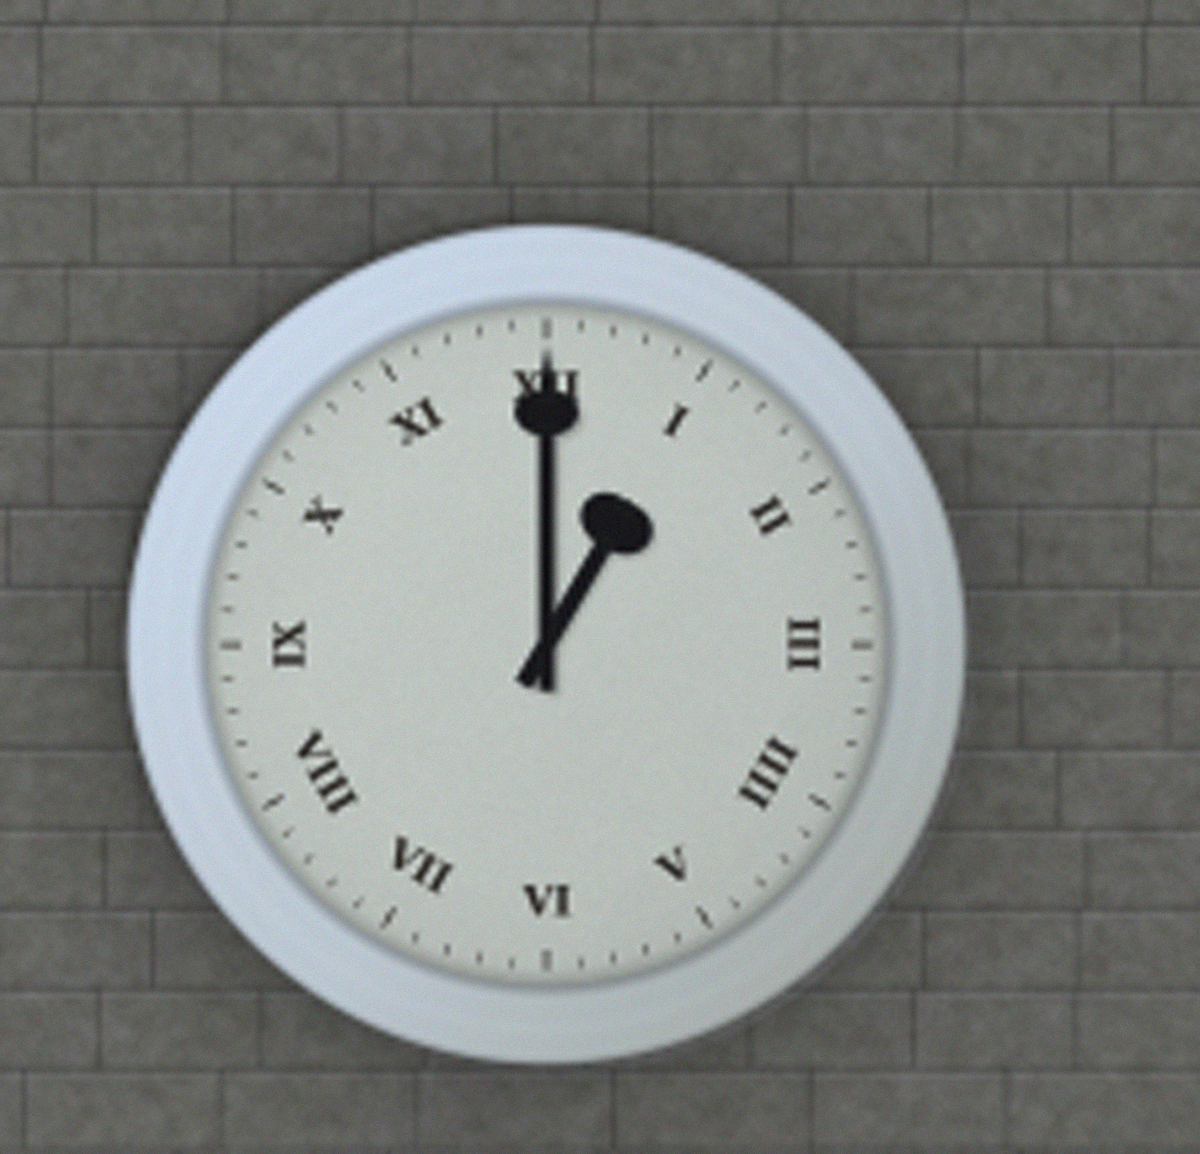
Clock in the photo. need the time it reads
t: 1:00
